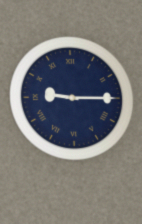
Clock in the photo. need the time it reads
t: 9:15
